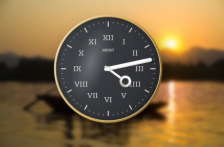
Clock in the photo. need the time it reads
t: 4:13
